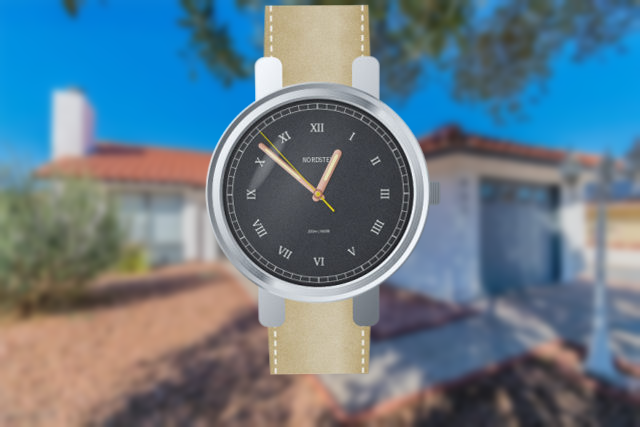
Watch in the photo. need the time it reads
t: 12:51:53
